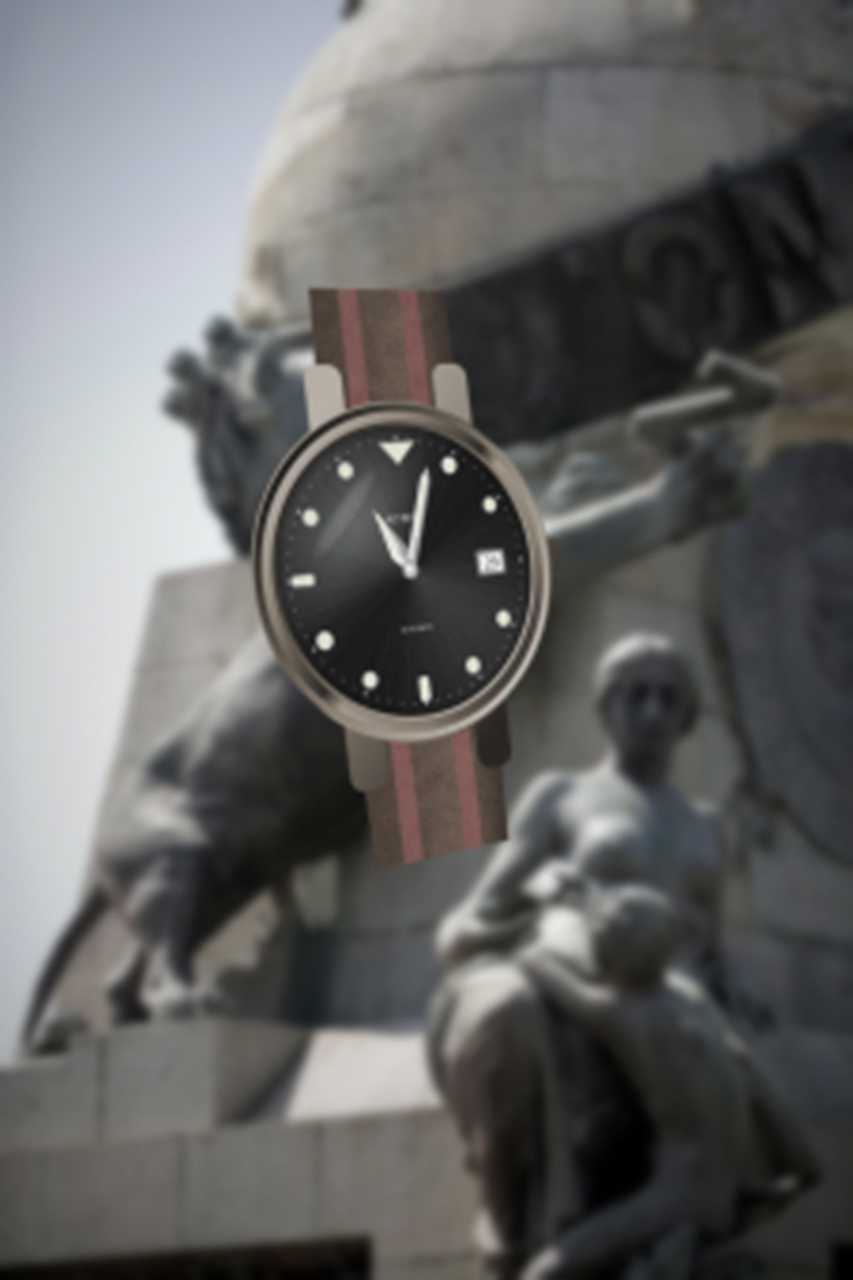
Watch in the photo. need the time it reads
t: 11:03
